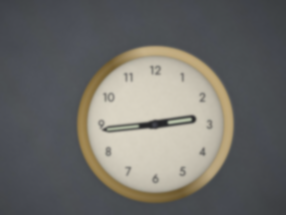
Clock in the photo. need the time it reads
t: 2:44
